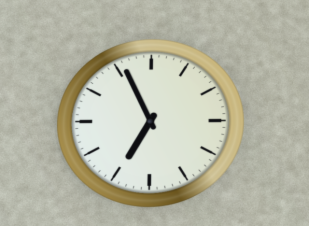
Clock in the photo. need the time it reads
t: 6:56
